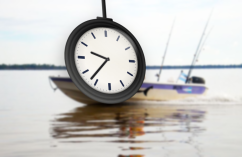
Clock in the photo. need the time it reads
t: 9:37
